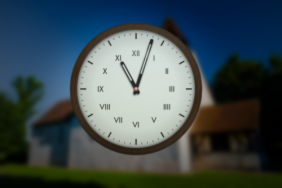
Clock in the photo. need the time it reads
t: 11:03
